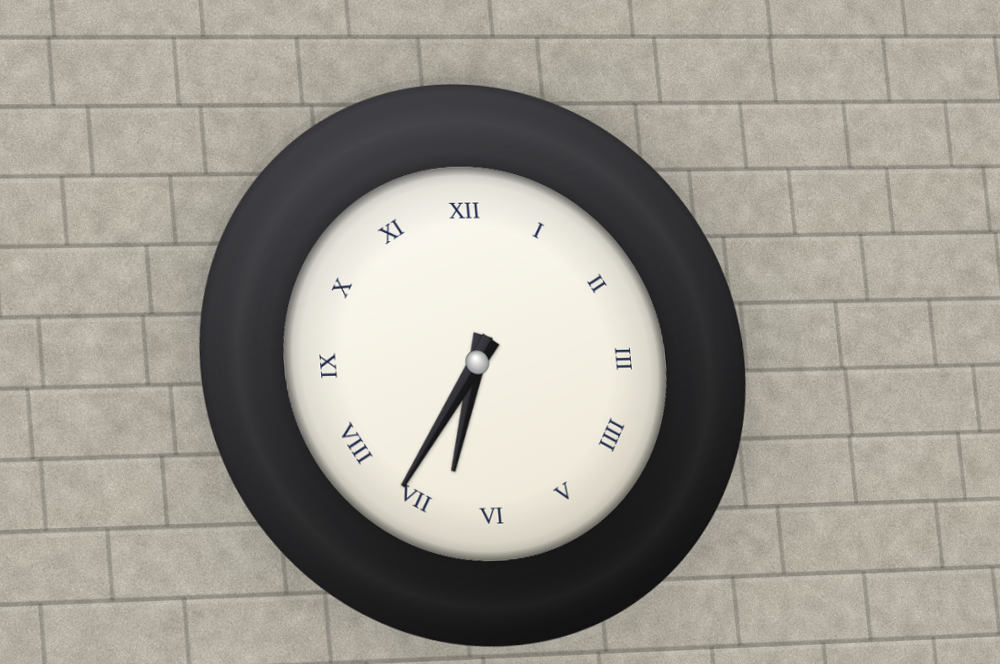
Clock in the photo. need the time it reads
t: 6:36
